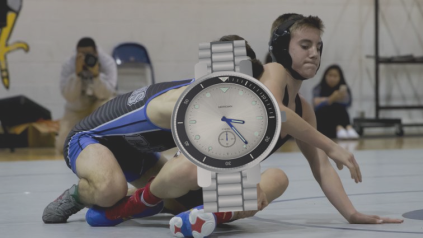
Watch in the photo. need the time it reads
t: 3:24
